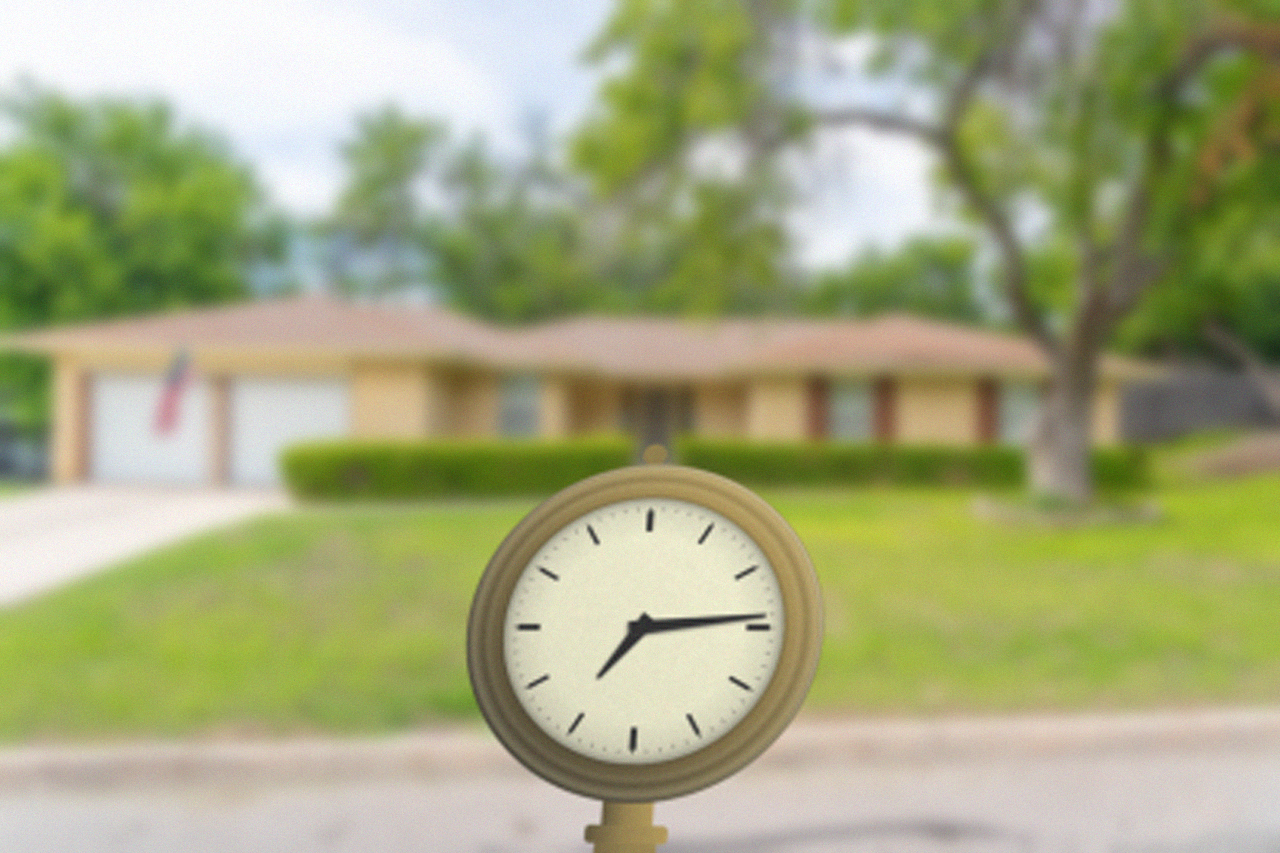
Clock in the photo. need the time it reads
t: 7:14
